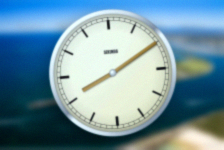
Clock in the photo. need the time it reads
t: 8:10
